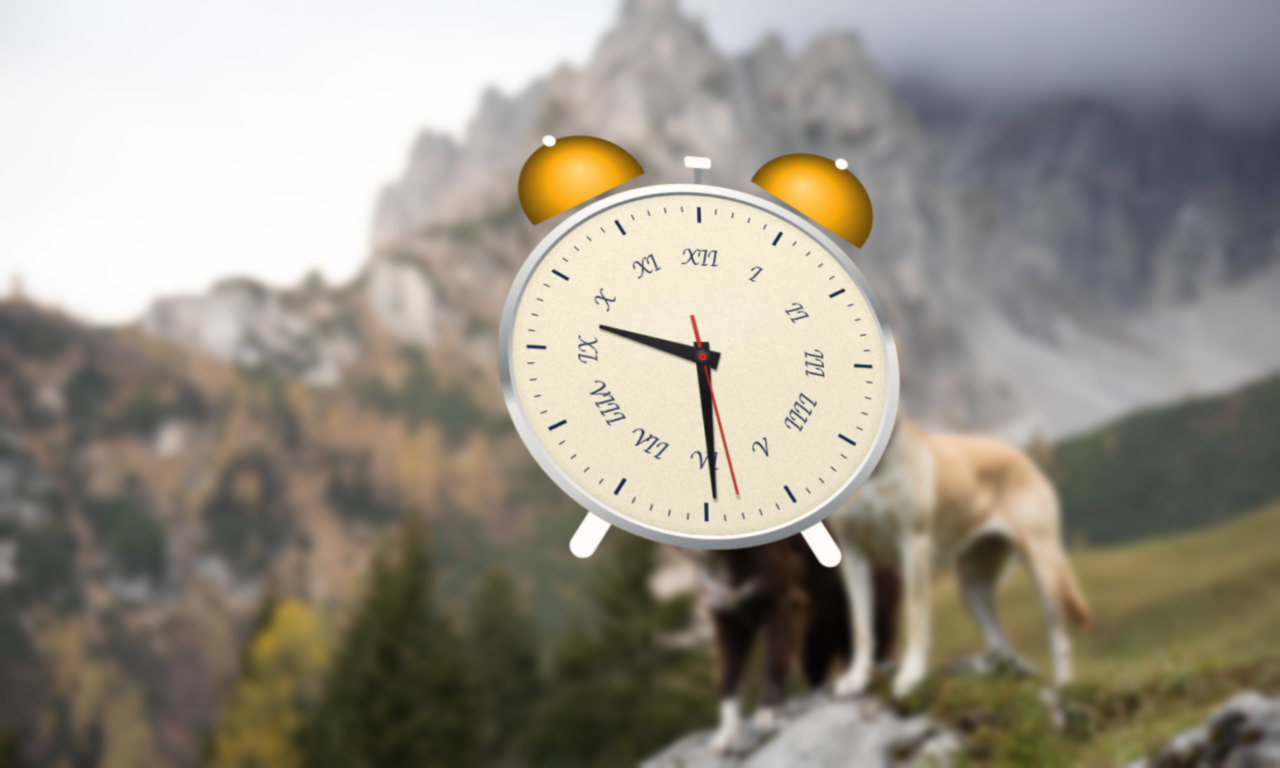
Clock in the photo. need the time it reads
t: 9:29:28
